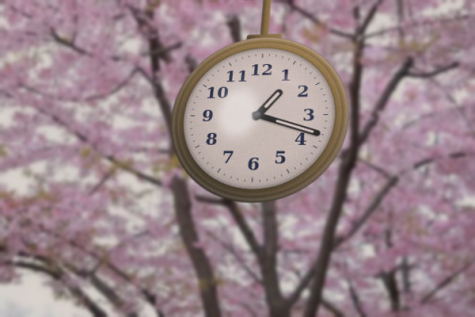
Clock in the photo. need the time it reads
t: 1:18
